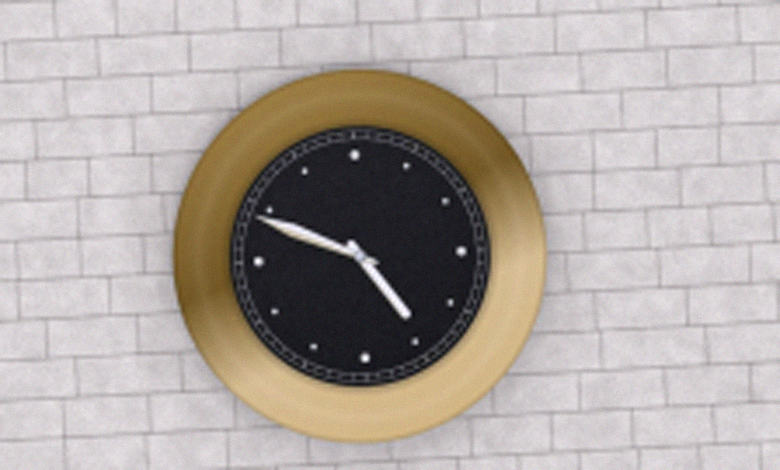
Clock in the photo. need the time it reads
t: 4:49
